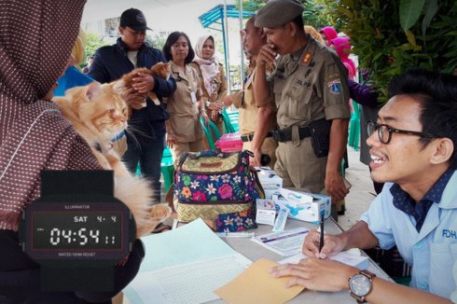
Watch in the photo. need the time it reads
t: 4:54:11
